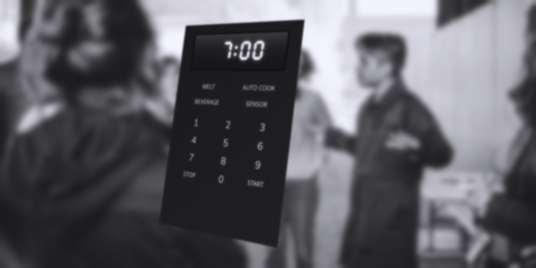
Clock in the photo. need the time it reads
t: 7:00
